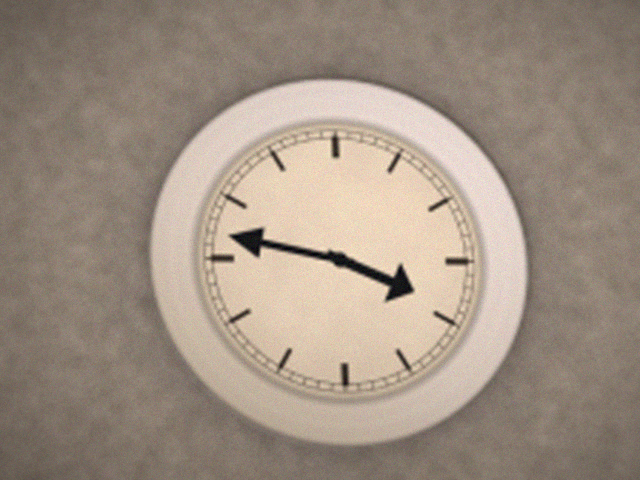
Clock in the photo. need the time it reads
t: 3:47
